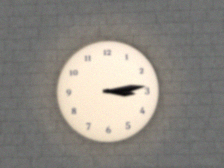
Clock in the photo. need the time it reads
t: 3:14
